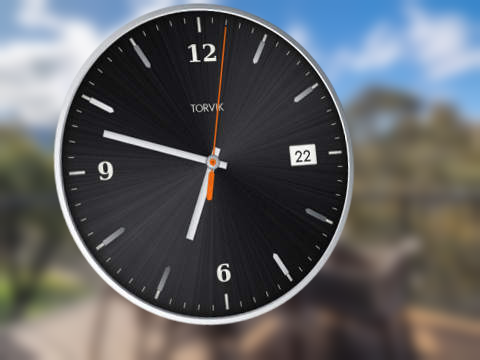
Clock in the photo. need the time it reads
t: 6:48:02
